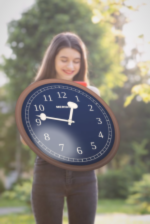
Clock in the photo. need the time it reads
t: 12:47
